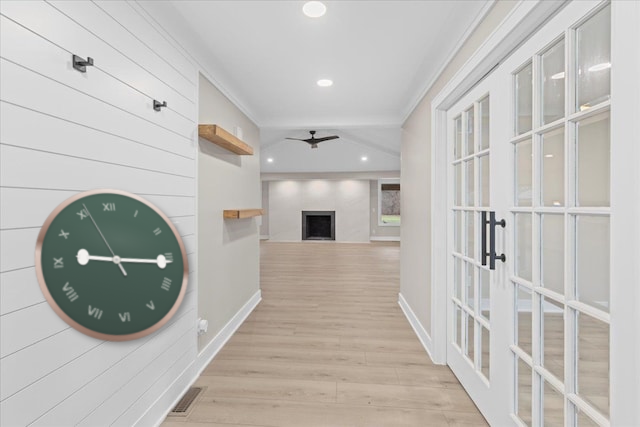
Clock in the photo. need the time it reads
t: 9:15:56
